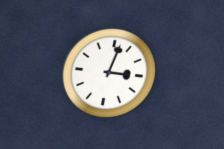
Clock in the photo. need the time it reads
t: 3:02
